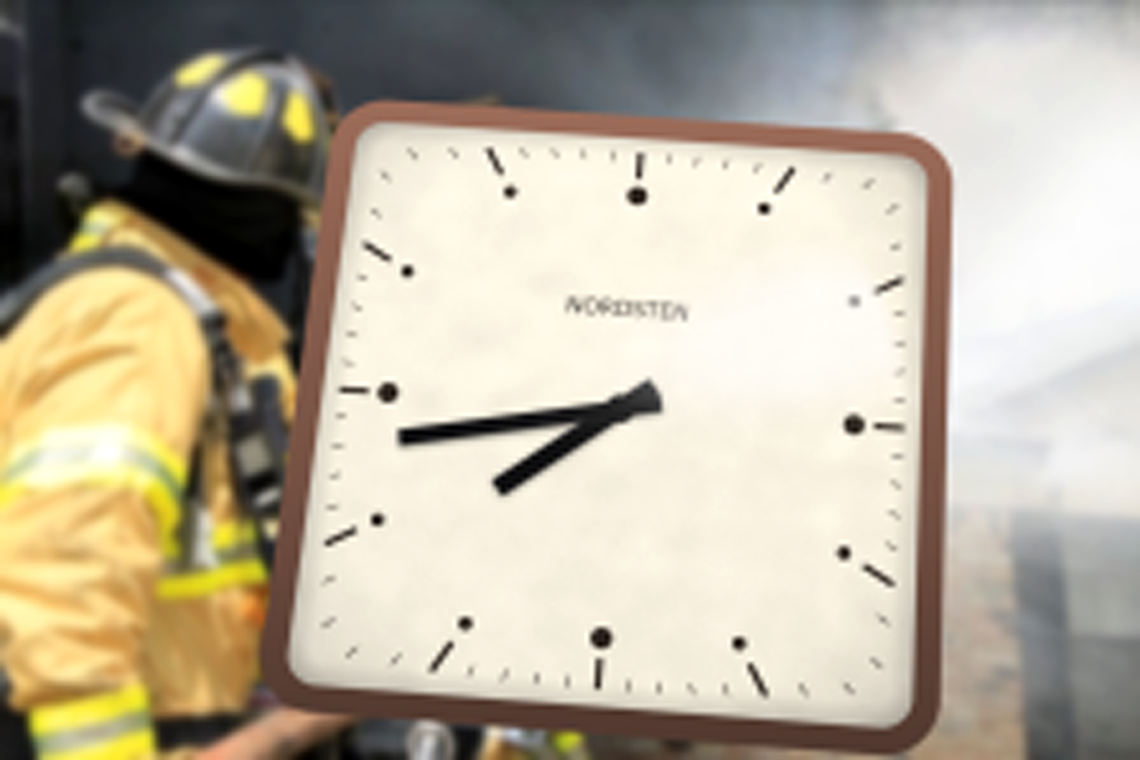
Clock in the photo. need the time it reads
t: 7:43
